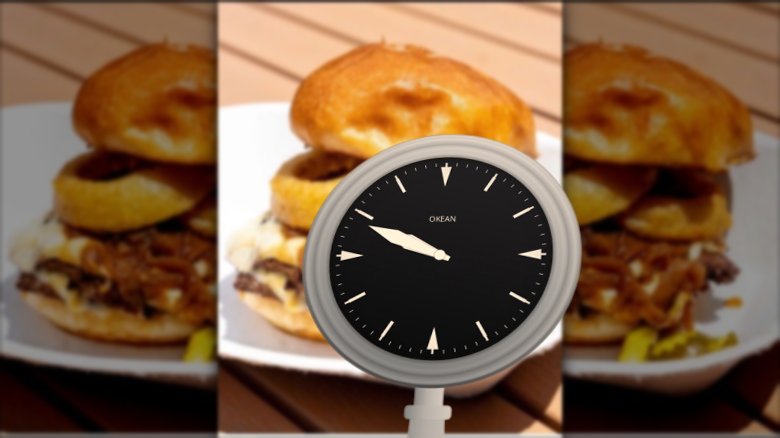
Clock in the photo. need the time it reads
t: 9:49
